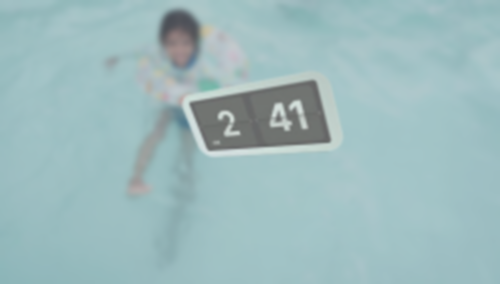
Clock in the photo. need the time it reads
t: 2:41
